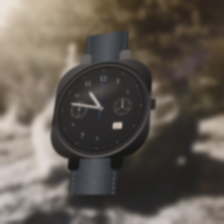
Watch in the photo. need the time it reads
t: 10:47
